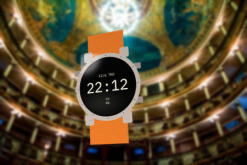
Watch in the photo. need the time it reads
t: 22:12
